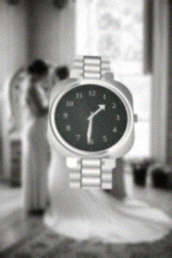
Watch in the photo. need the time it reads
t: 1:31
